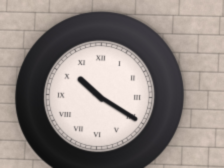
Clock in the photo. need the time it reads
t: 10:20
